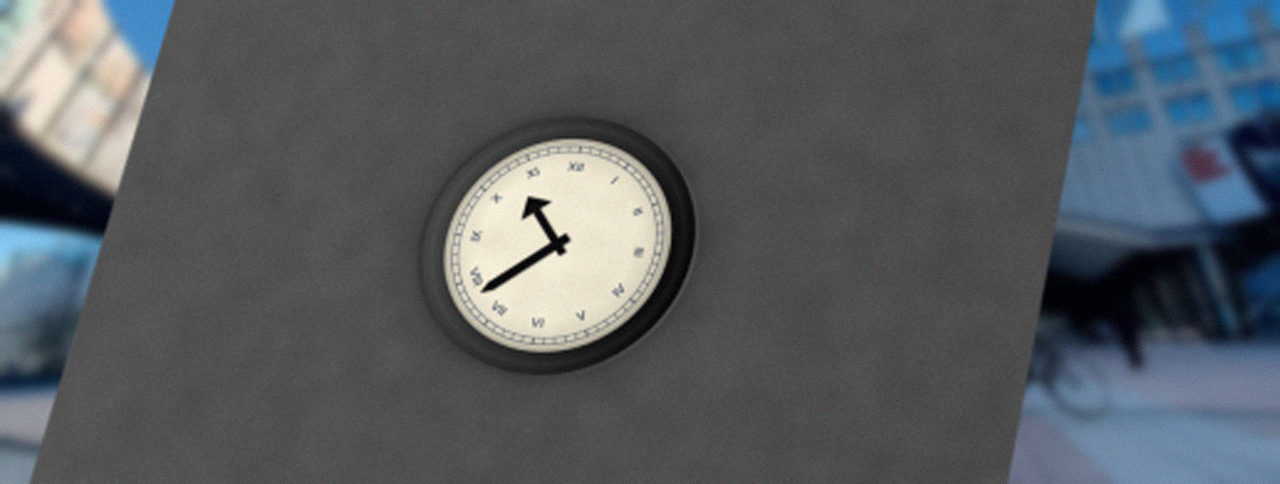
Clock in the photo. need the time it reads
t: 10:38
